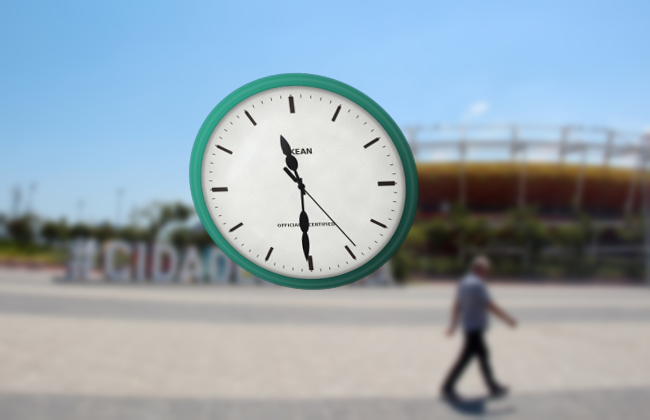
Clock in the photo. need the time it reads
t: 11:30:24
